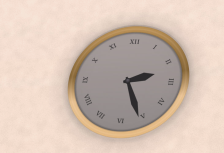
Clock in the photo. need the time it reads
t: 2:26
